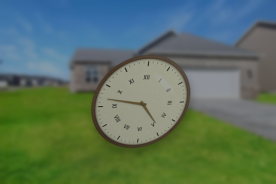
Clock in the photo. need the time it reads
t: 4:47
